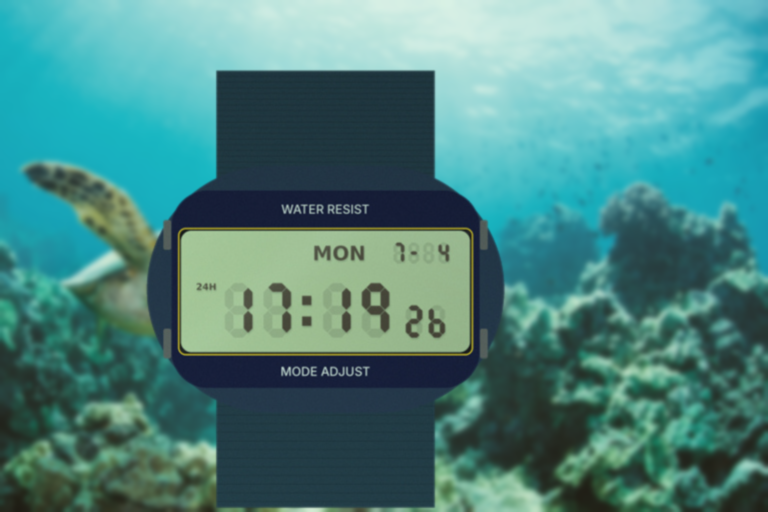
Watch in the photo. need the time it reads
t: 17:19:26
